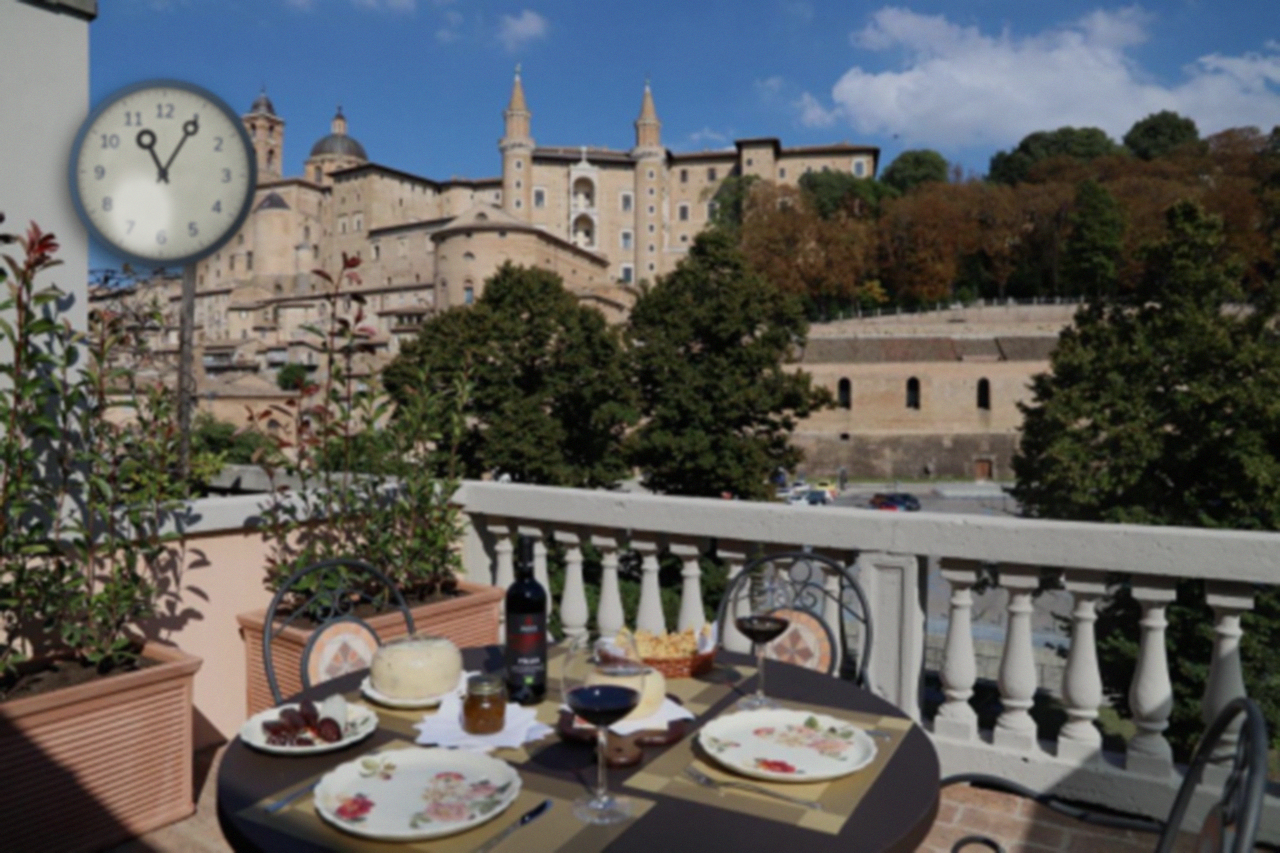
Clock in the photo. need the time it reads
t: 11:05
